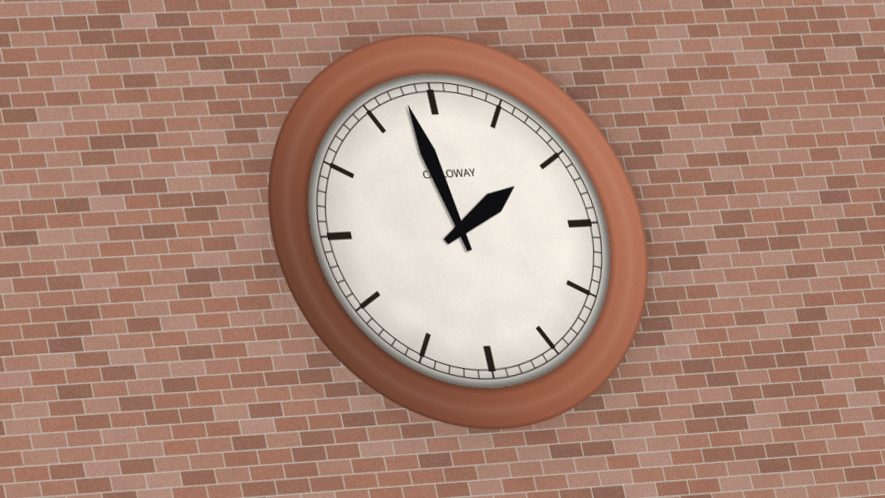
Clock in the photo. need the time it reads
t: 1:58
